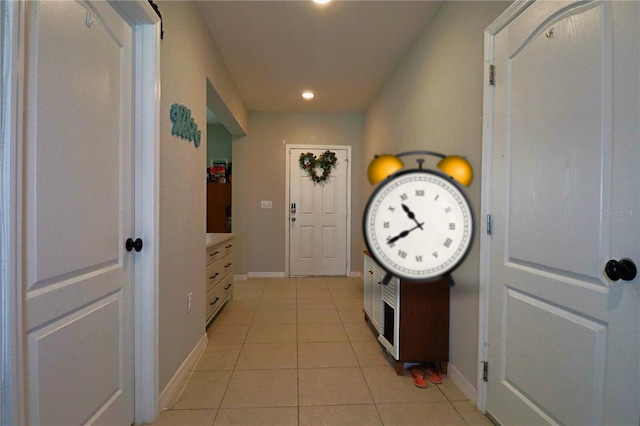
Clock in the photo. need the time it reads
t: 10:40
